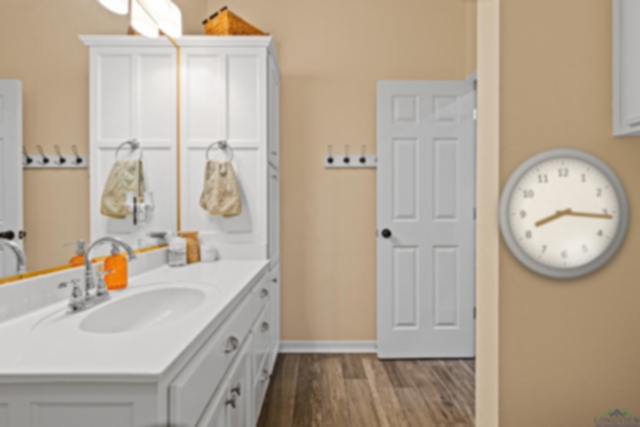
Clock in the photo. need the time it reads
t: 8:16
